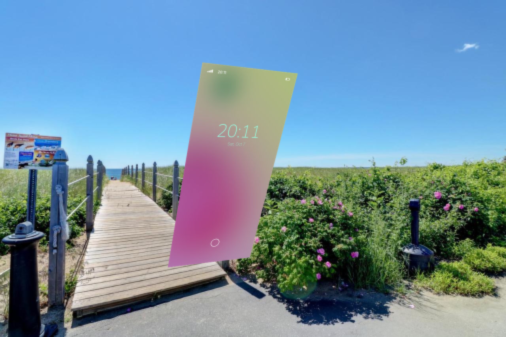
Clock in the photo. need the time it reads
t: 20:11
